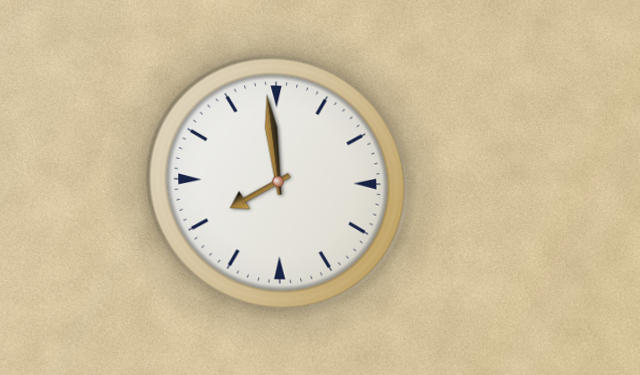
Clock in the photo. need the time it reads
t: 7:59
